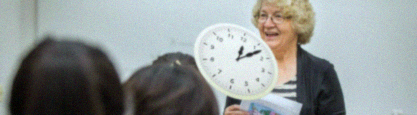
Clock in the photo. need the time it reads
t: 12:07
